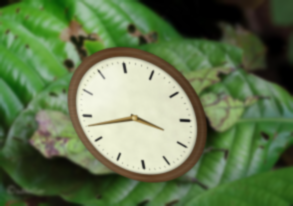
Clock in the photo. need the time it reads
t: 3:43
